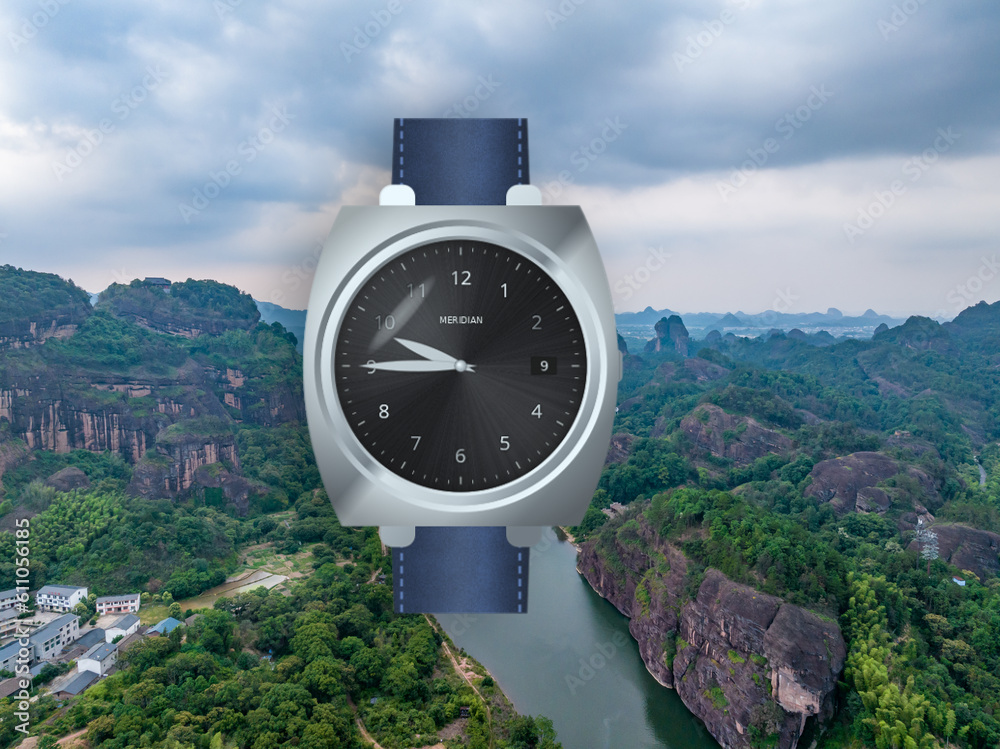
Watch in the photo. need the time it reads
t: 9:45
